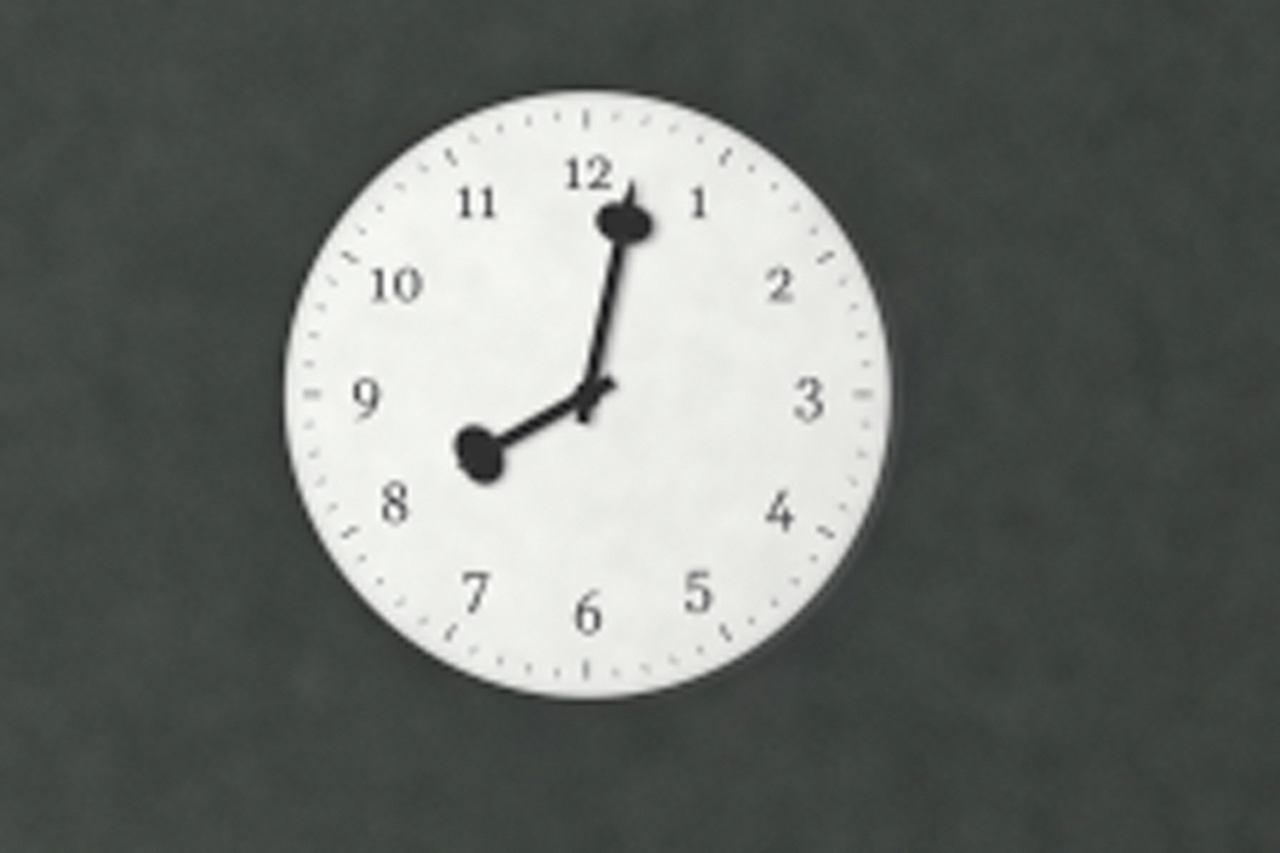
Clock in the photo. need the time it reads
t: 8:02
